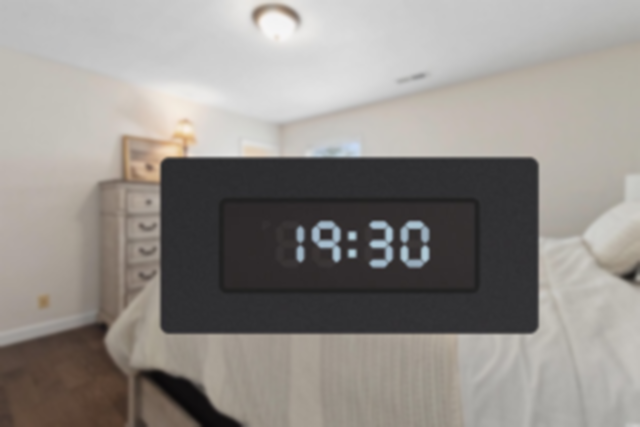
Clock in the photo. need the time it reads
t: 19:30
